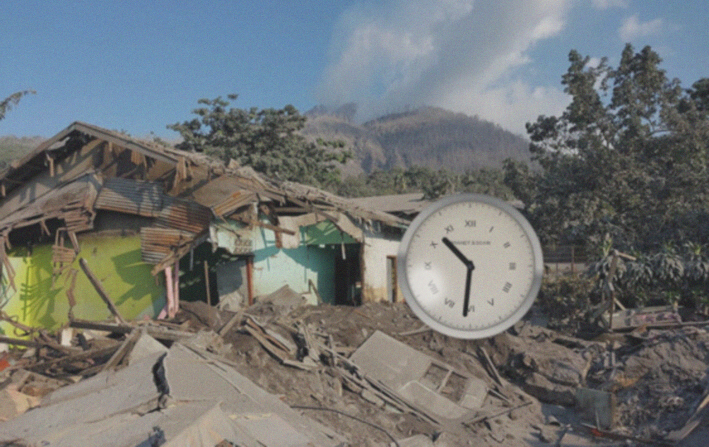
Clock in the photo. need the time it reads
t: 10:31
